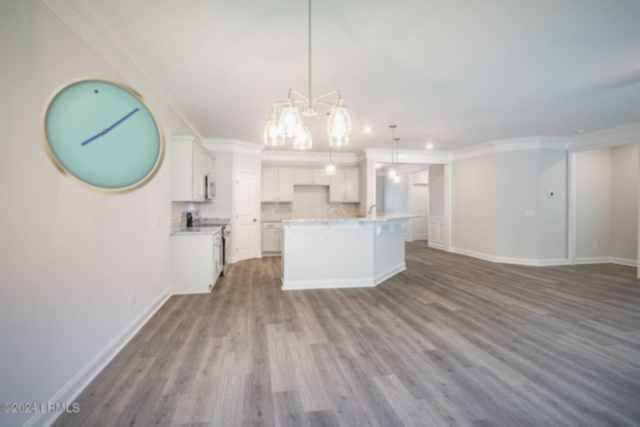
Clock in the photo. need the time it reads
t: 8:10
